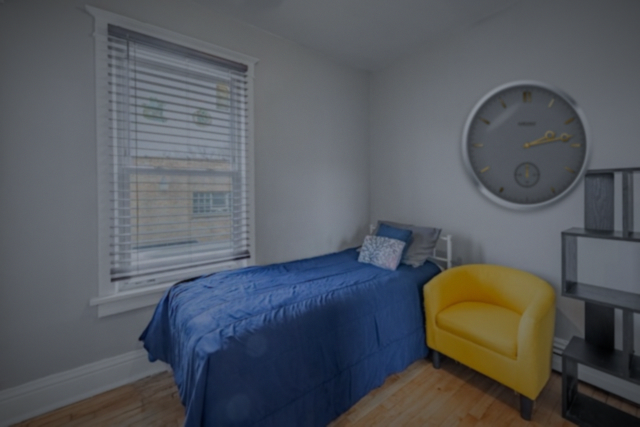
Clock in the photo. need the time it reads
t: 2:13
